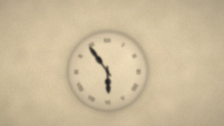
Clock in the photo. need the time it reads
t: 5:54
